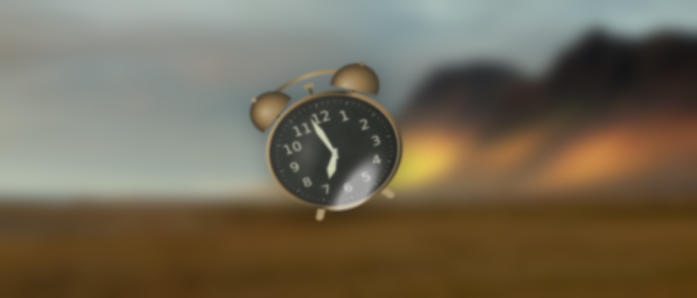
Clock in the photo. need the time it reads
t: 6:58
